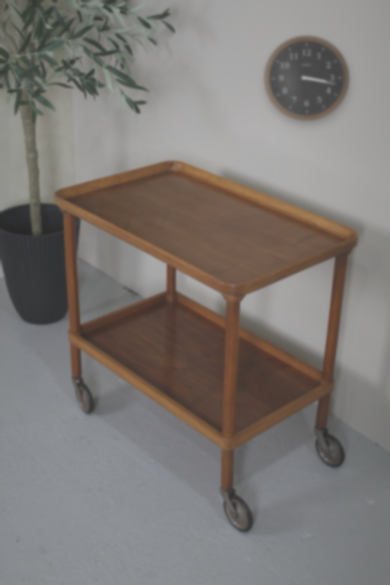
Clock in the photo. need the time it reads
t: 3:17
